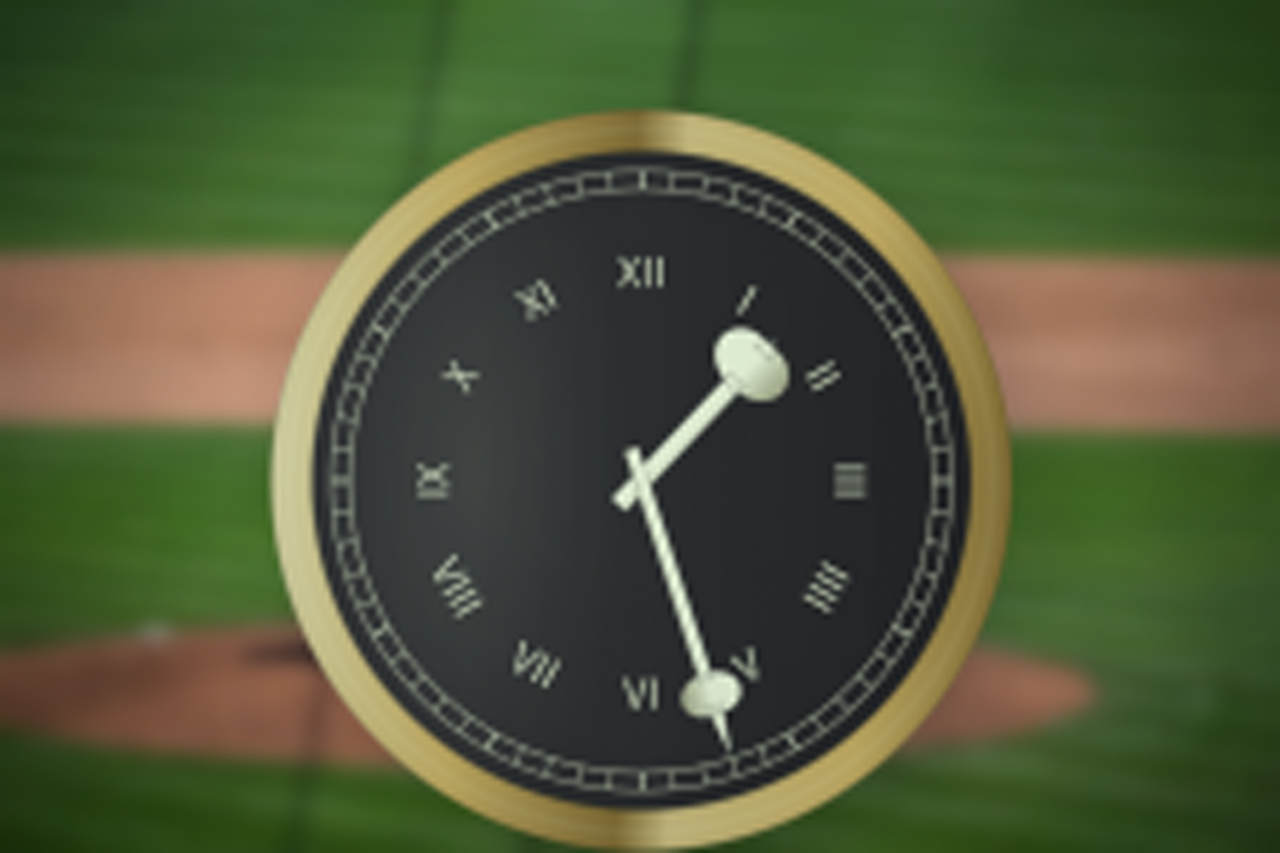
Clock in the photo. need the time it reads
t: 1:27
